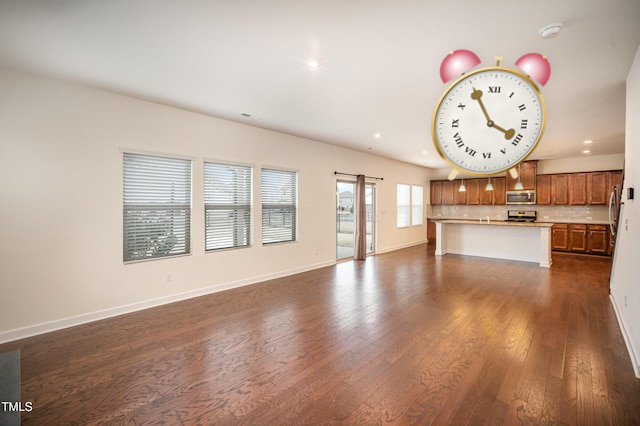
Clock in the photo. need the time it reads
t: 3:55
